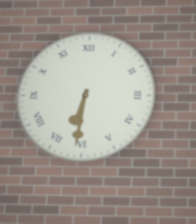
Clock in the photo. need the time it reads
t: 6:31
